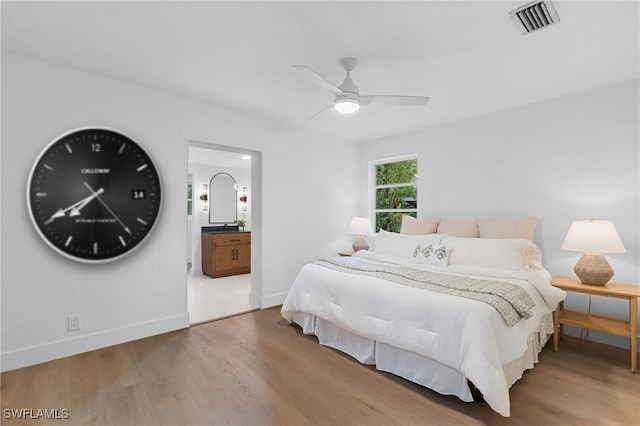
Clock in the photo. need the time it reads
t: 7:40:23
